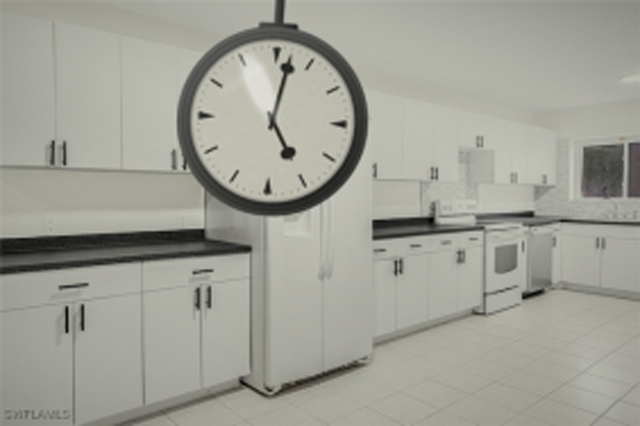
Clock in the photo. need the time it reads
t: 5:02
